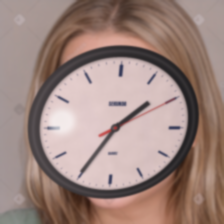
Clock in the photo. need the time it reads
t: 1:35:10
